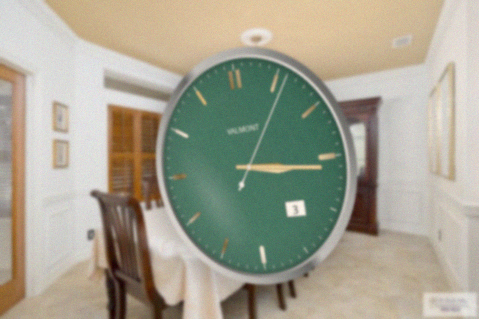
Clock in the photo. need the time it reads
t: 3:16:06
